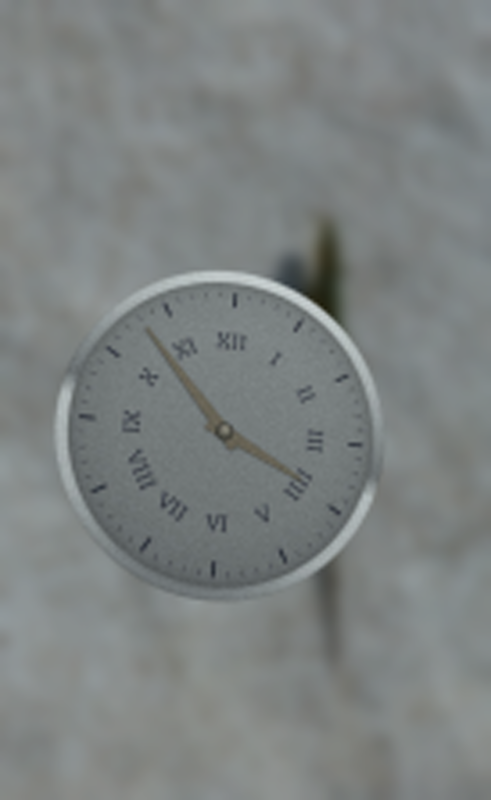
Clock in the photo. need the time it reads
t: 3:53
